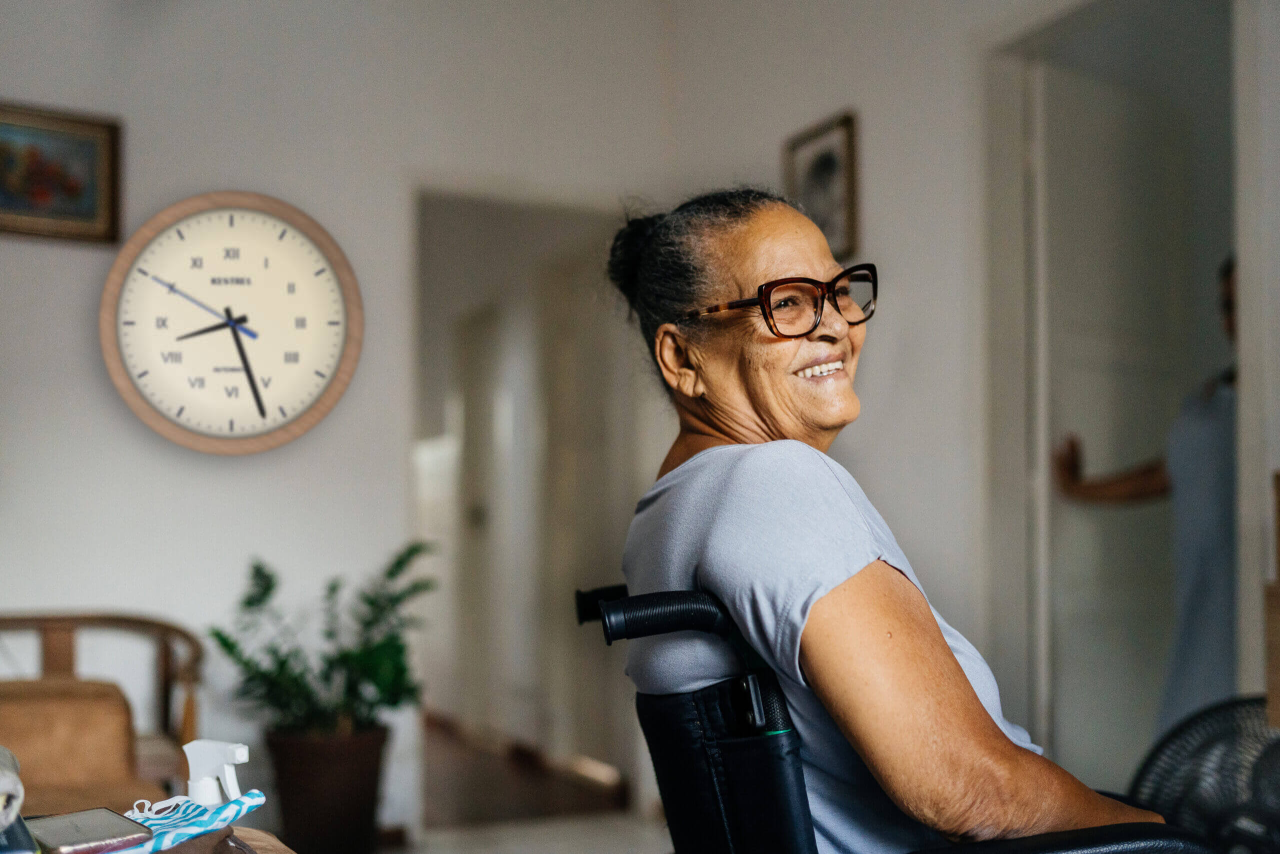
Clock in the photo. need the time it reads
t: 8:26:50
